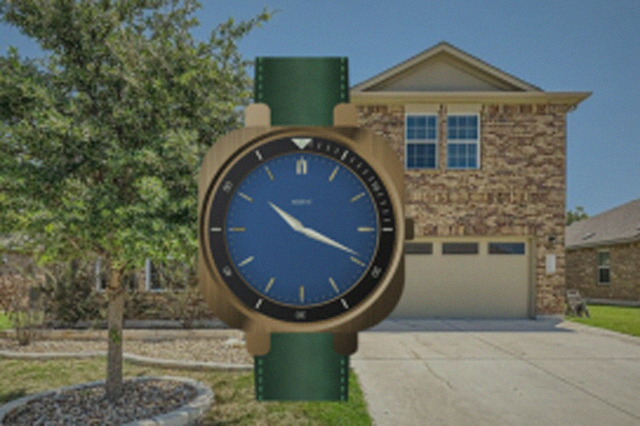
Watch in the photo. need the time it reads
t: 10:19
